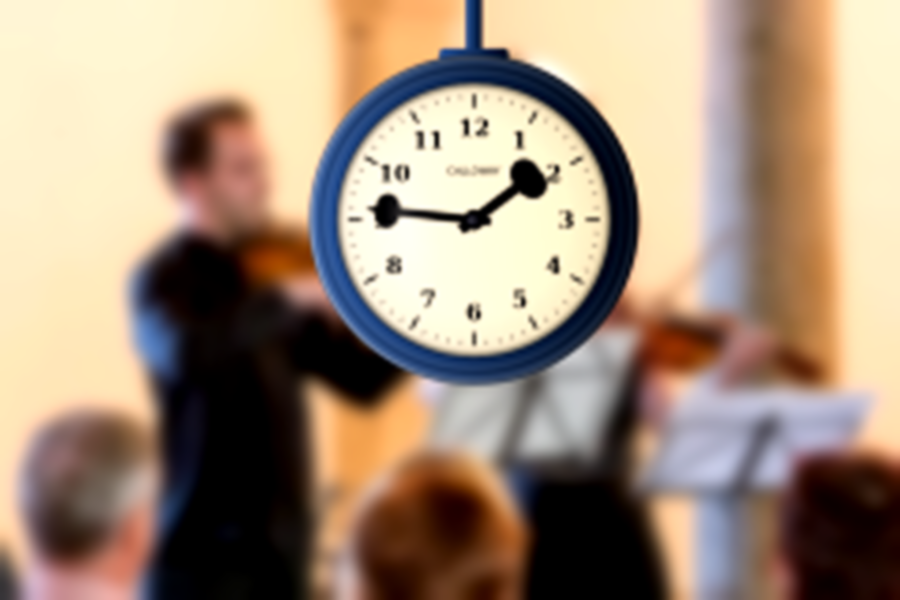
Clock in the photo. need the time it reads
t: 1:46
